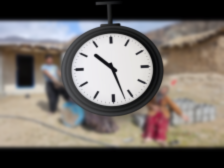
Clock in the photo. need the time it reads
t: 10:27
